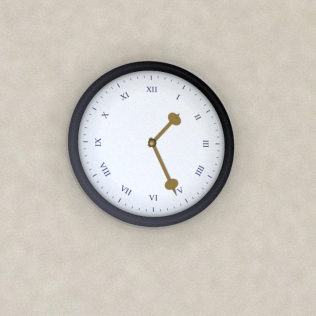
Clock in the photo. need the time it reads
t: 1:26
